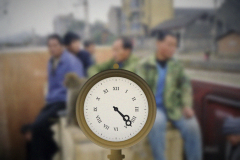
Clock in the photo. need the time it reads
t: 4:23
